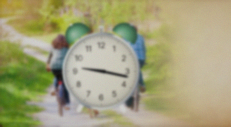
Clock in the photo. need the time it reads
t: 9:17
